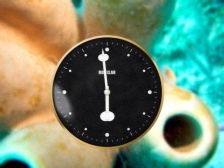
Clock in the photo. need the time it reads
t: 5:59
